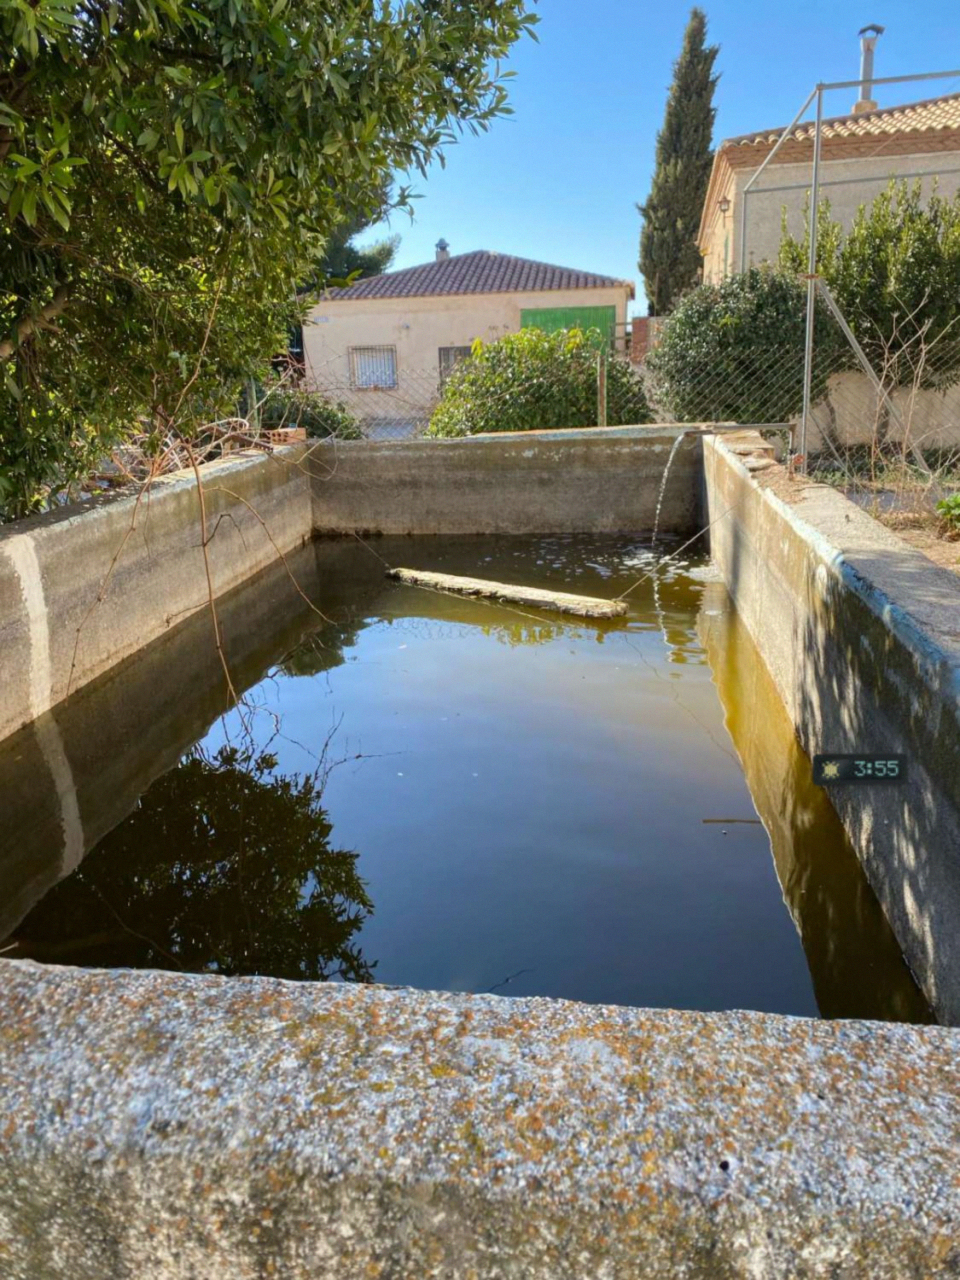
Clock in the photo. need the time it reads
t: 3:55
